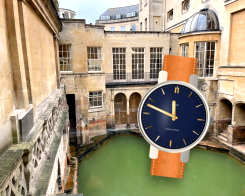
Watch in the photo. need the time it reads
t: 11:48
